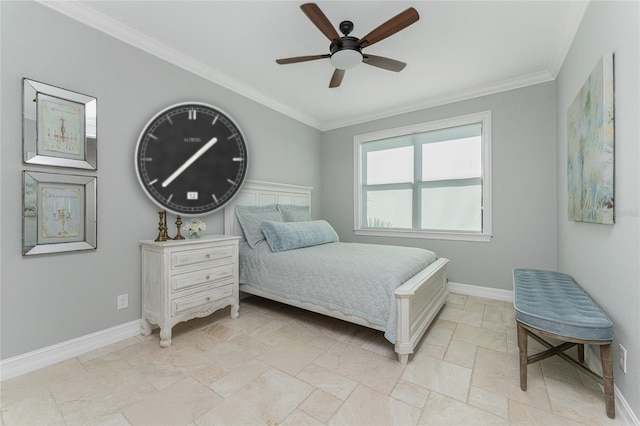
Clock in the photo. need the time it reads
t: 1:38
